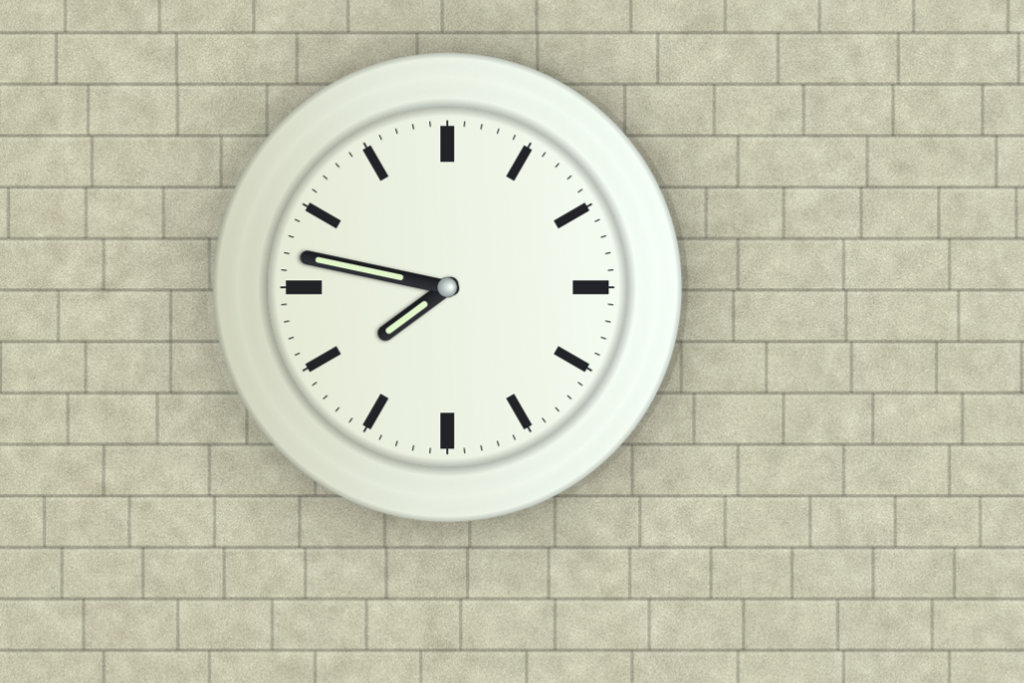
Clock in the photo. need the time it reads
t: 7:47
